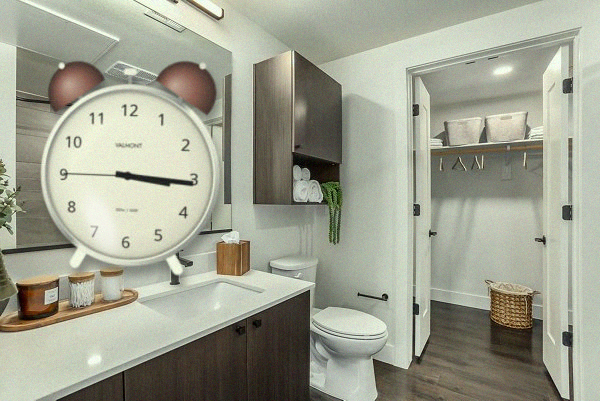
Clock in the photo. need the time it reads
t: 3:15:45
